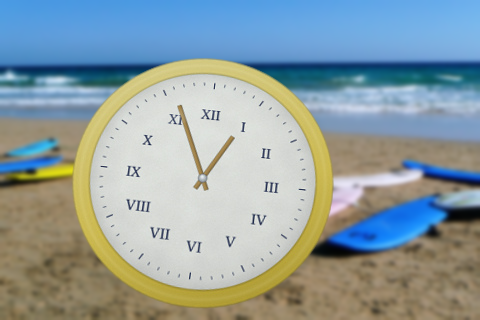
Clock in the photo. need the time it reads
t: 12:56
